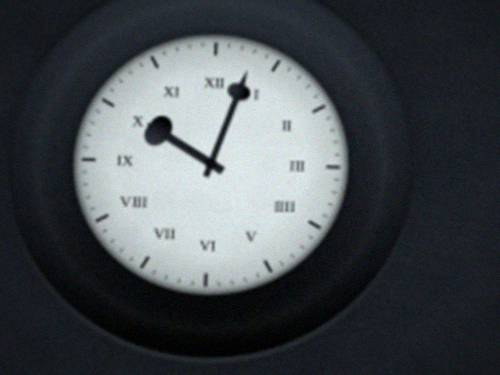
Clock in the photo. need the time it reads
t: 10:03
